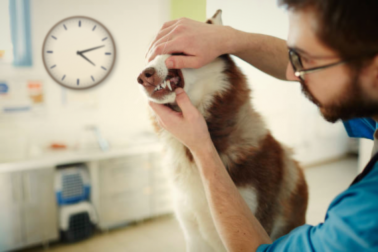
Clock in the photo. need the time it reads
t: 4:12
